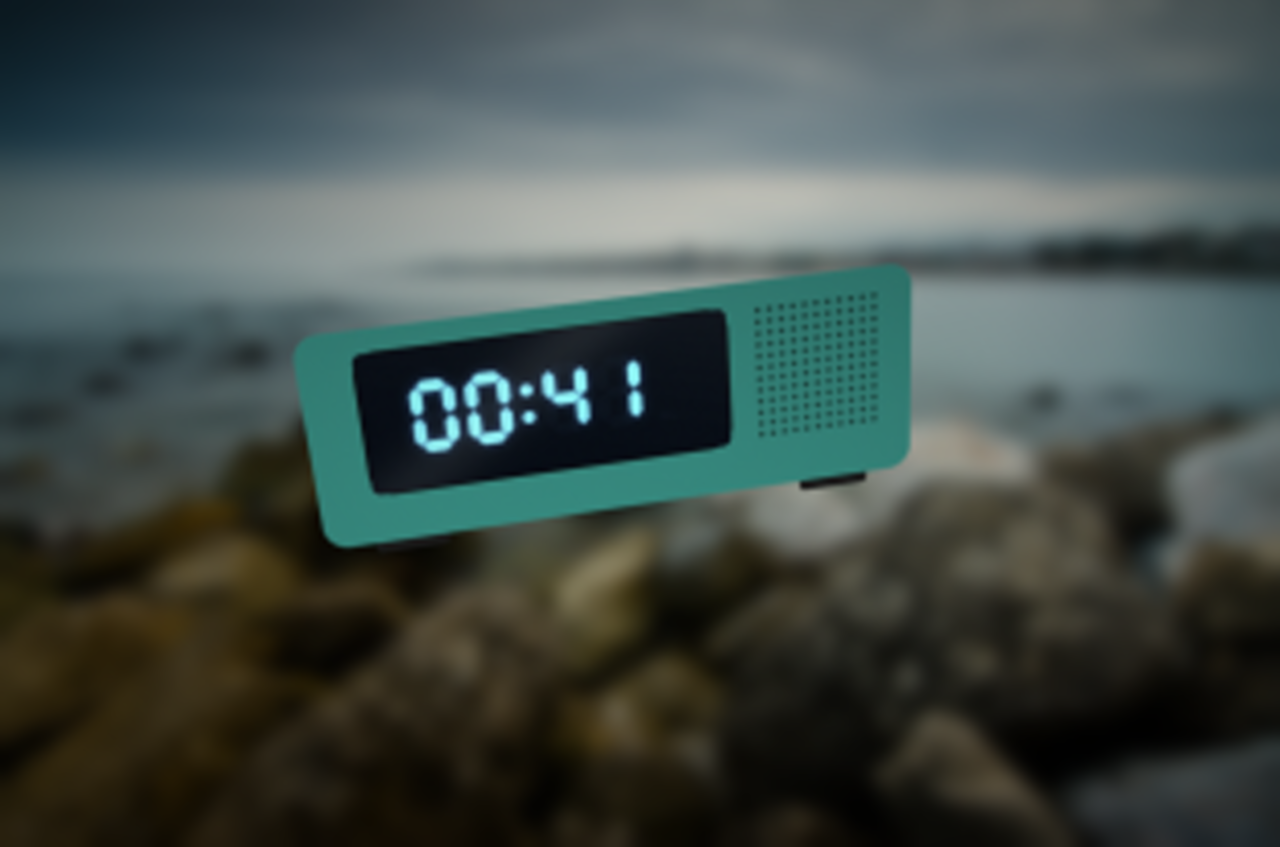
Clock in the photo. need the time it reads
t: 0:41
